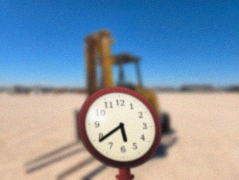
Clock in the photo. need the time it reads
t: 5:39
